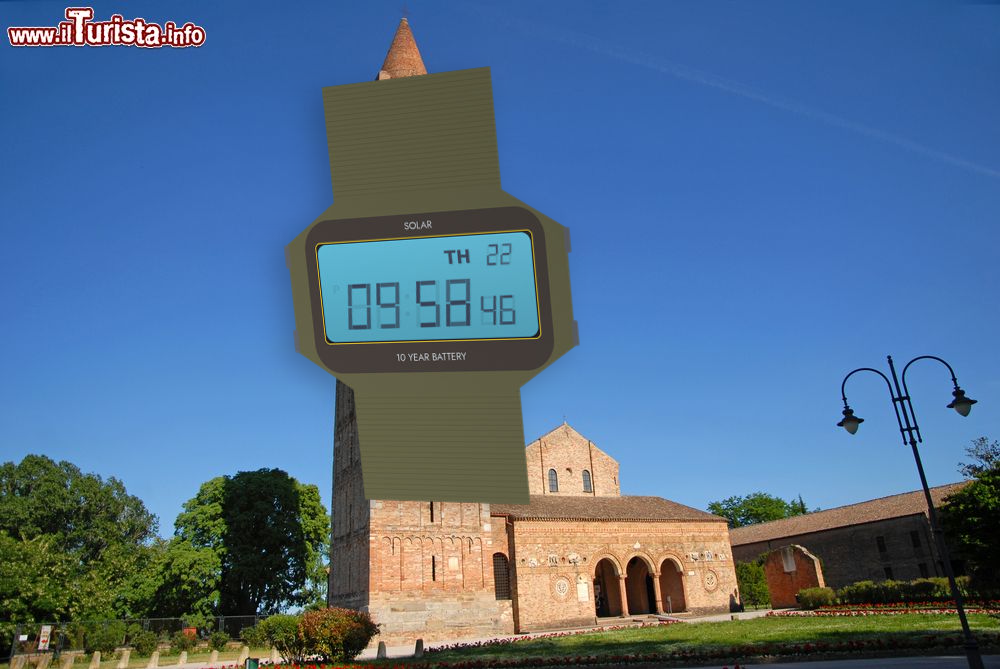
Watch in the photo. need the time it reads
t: 9:58:46
